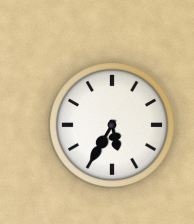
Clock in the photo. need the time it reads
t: 5:35
